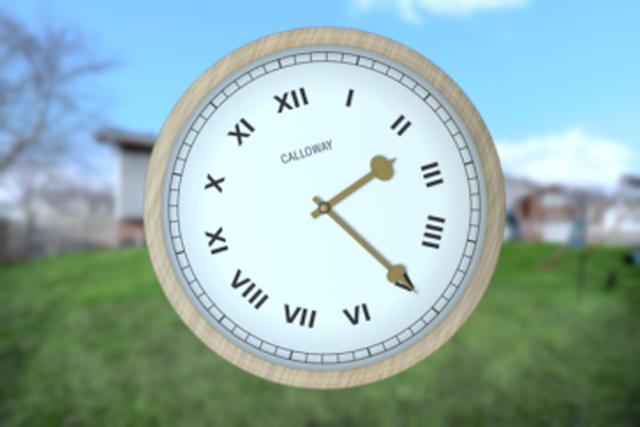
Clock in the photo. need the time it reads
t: 2:25
